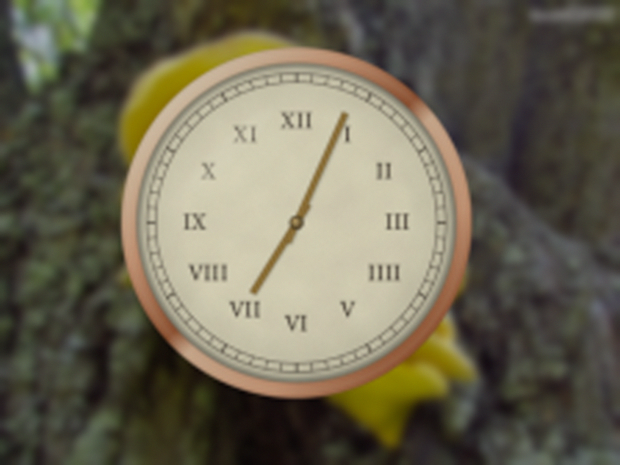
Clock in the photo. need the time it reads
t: 7:04
